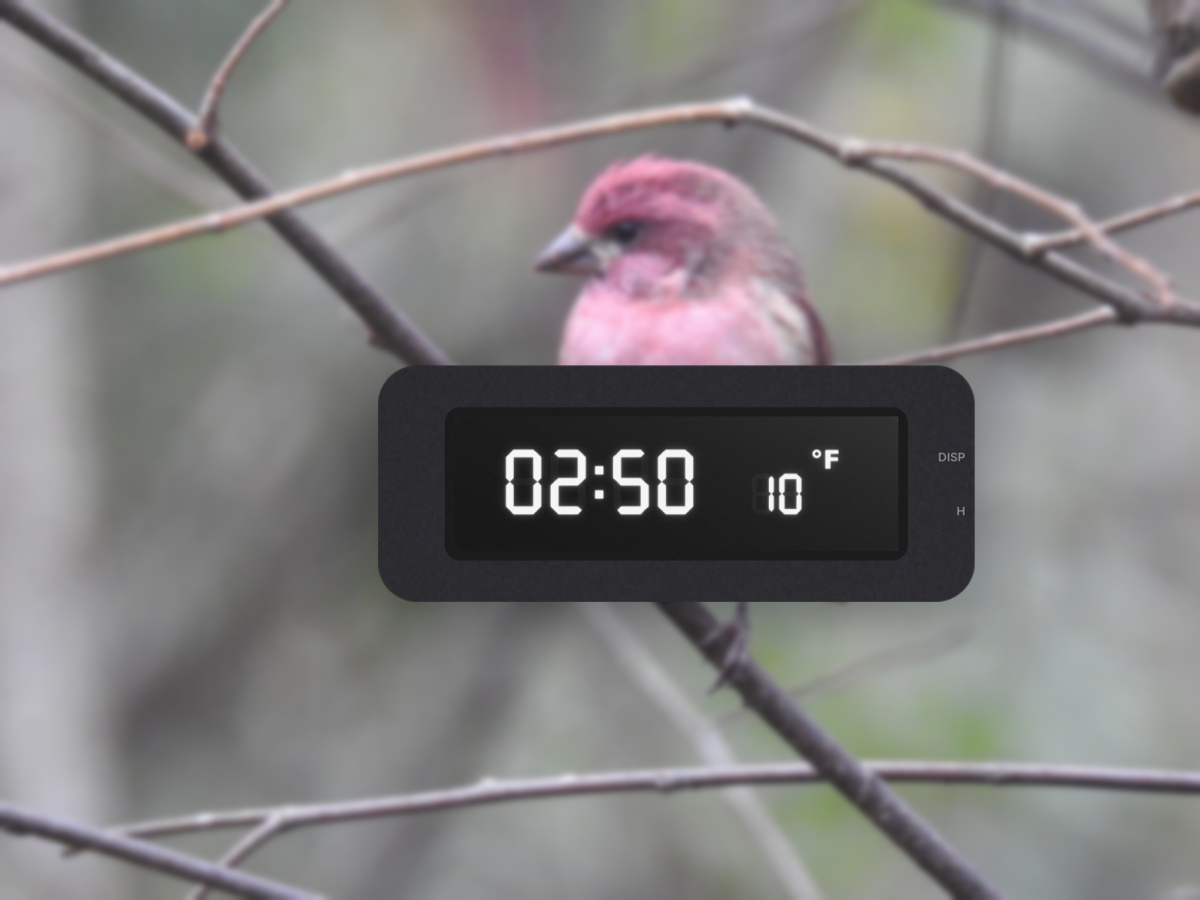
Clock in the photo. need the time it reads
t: 2:50
